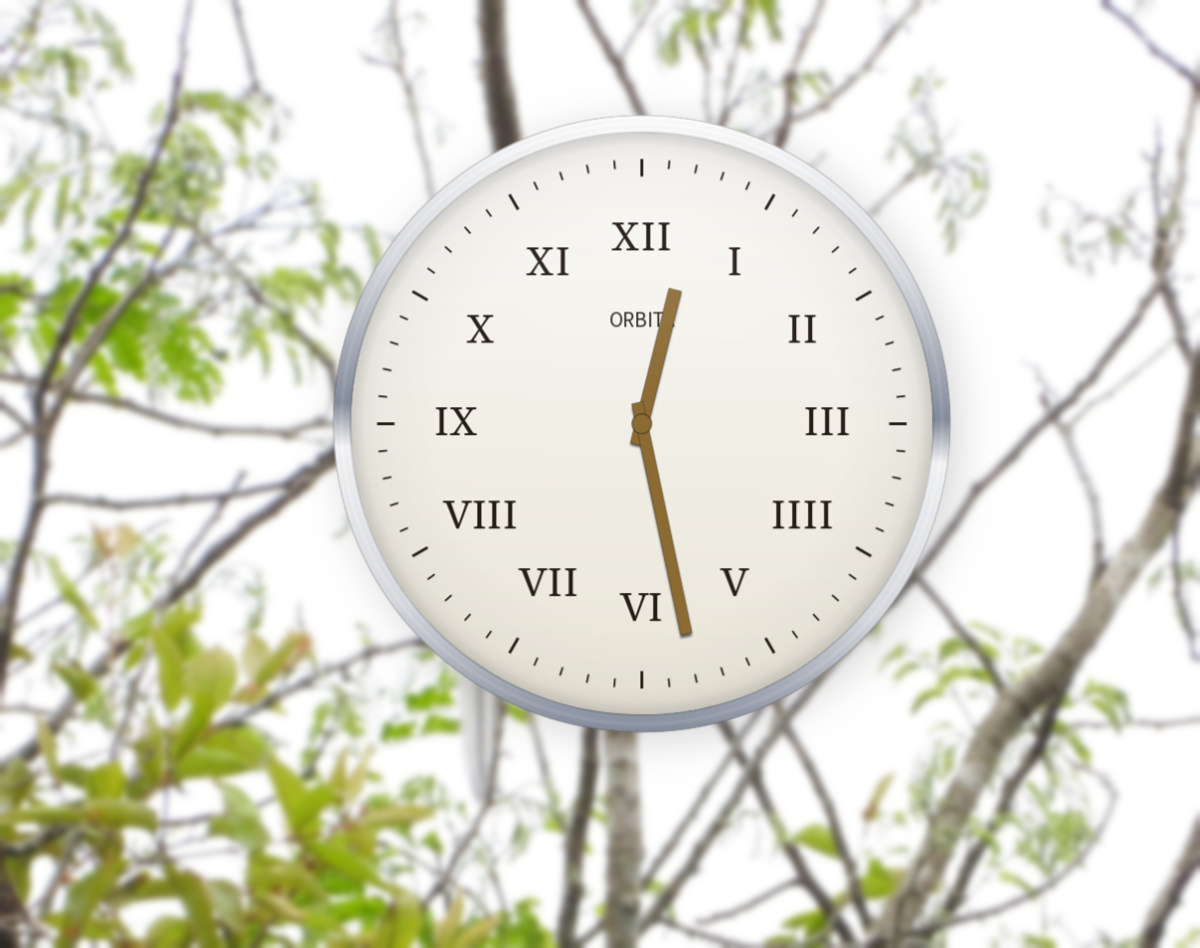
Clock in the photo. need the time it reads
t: 12:28
